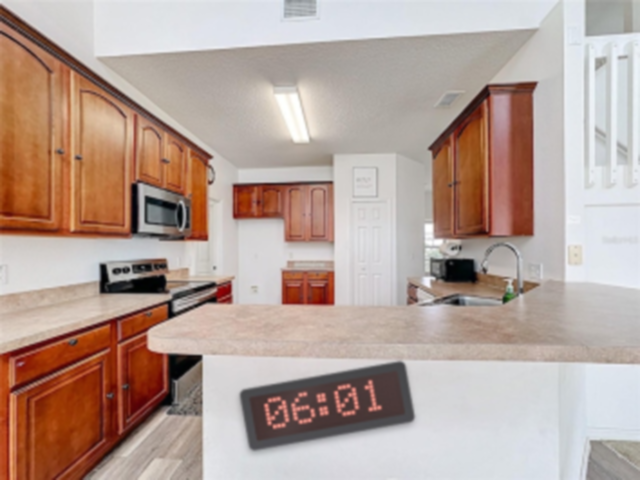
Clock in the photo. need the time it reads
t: 6:01
